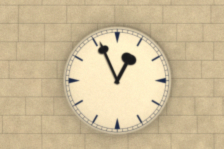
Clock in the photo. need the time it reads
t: 12:56
